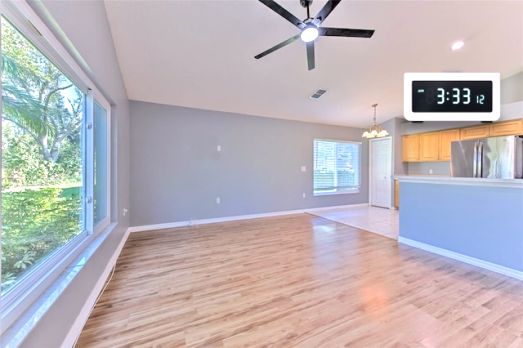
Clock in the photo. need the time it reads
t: 3:33:12
